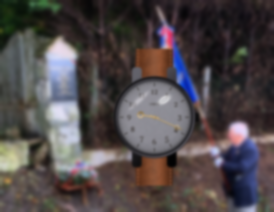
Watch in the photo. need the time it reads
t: 9:19
